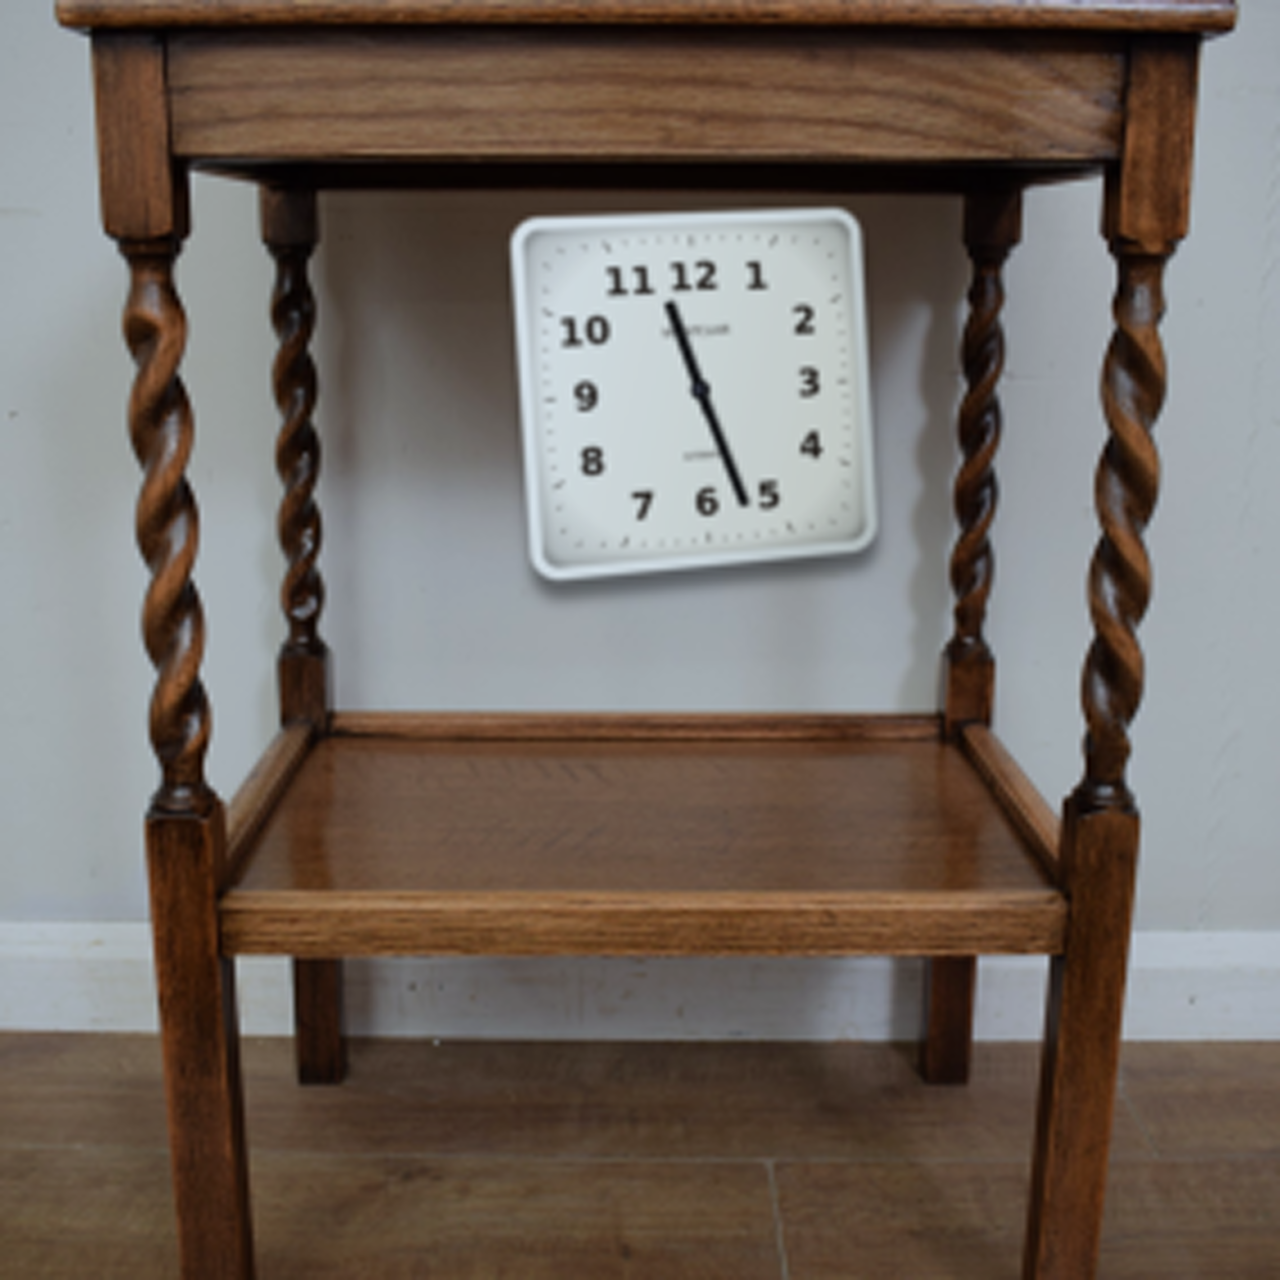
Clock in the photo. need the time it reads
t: 11:27
